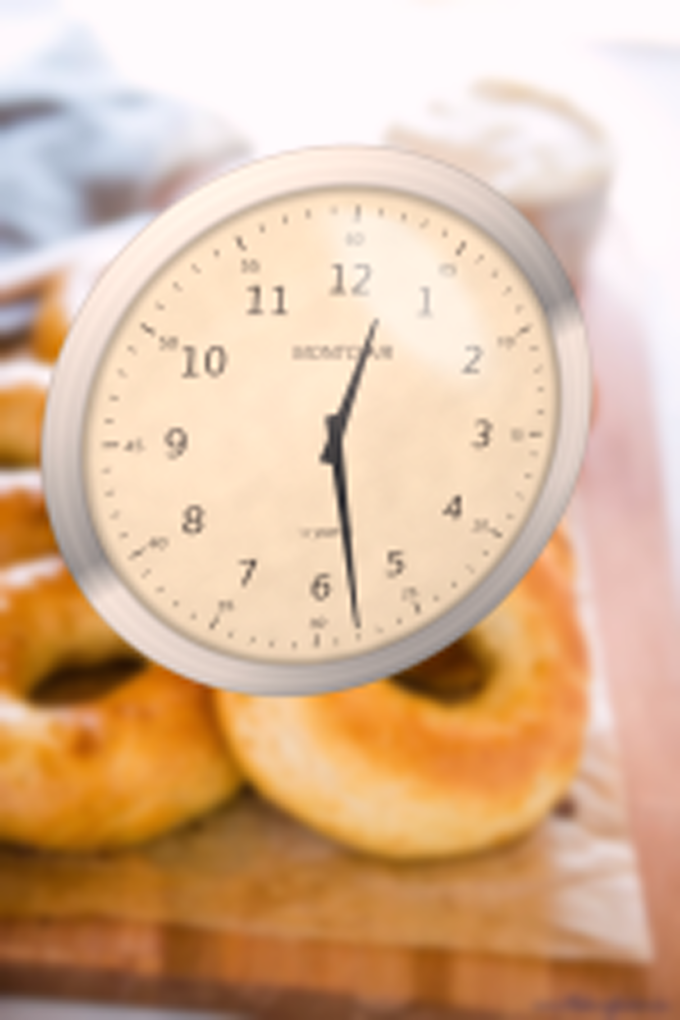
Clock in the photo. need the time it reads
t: 12:28
